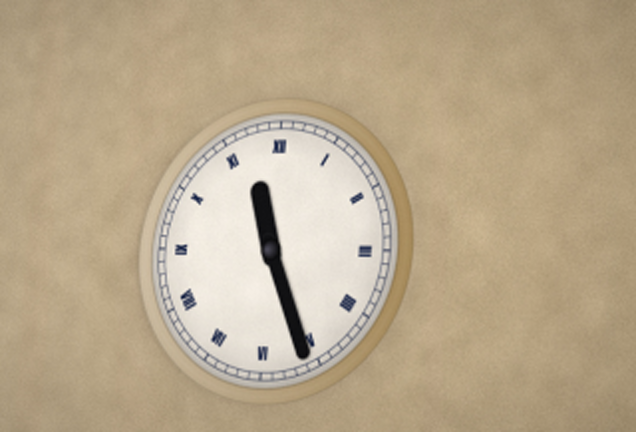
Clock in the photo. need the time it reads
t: 11:26
